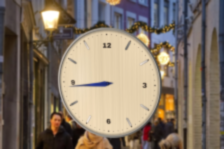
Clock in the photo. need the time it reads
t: 8:44
